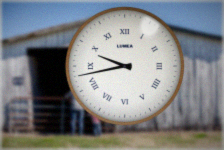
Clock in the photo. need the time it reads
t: 9:43
